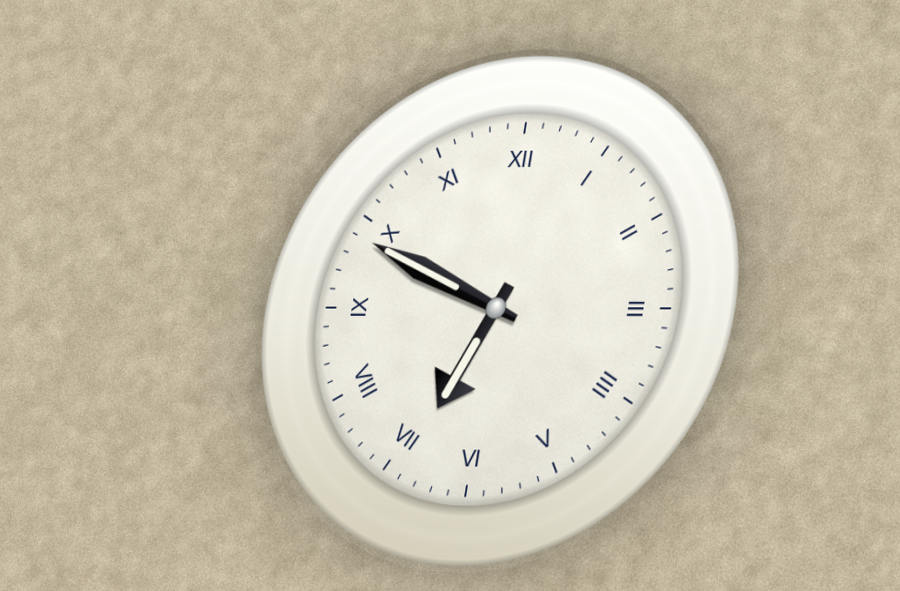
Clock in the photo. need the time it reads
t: 6:49
